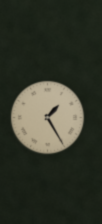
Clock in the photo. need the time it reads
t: 1:25
